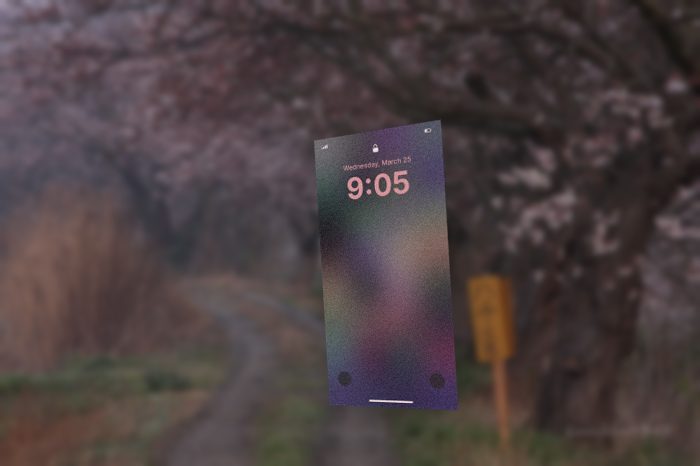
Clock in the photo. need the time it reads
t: 9:05
